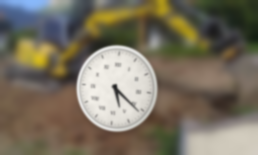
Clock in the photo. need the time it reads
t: 5:21
